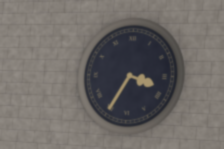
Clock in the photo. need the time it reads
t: 3:35
